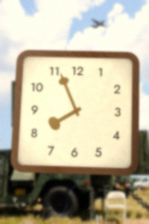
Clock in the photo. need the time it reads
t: 7:56
